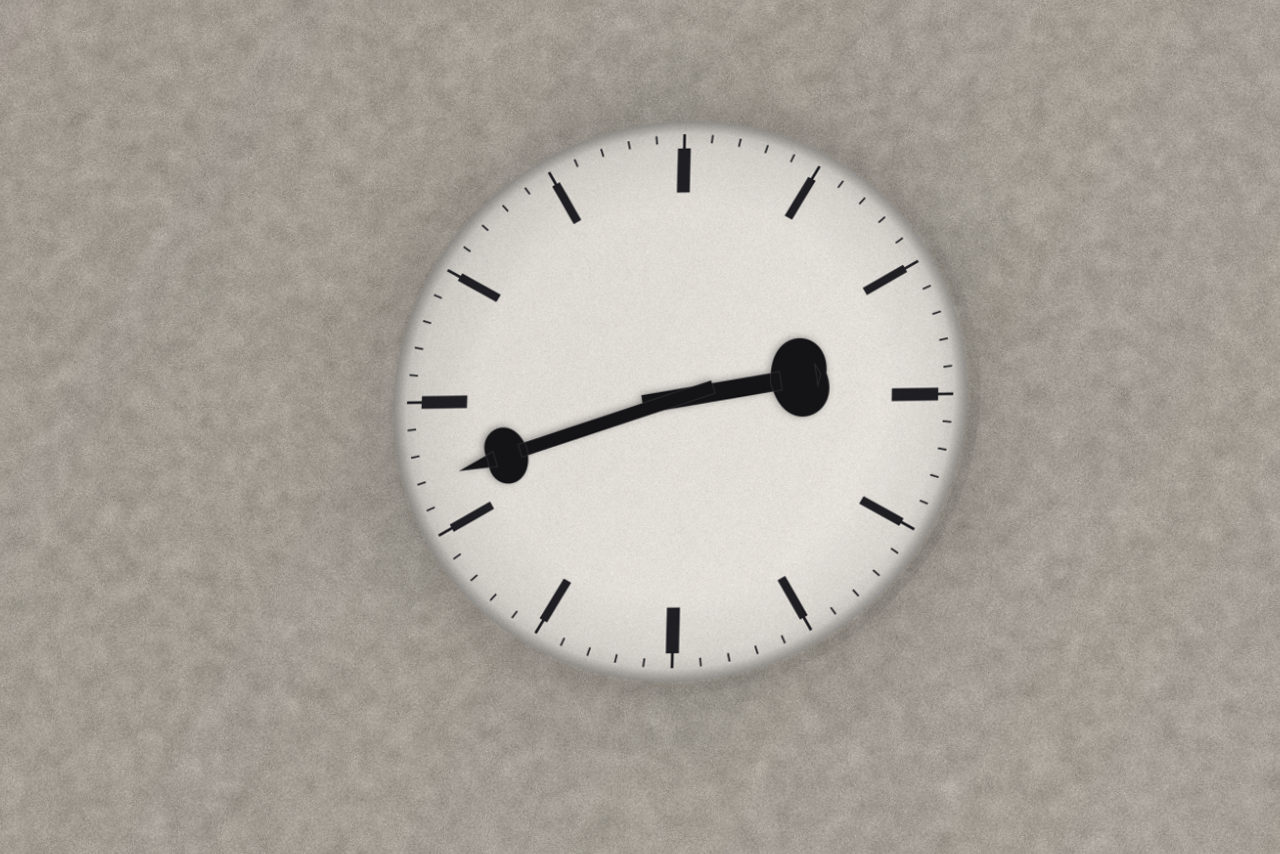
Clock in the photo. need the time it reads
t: 2:42
